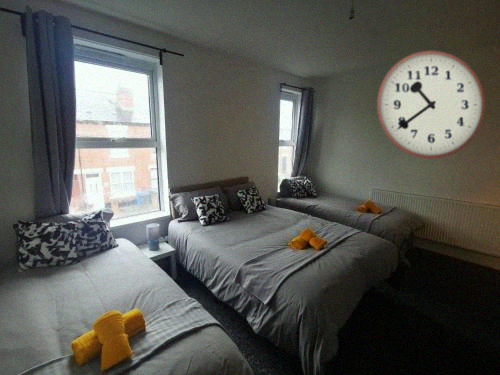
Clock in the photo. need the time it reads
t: 10:39
